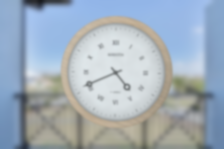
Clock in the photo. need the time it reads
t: 4:41
